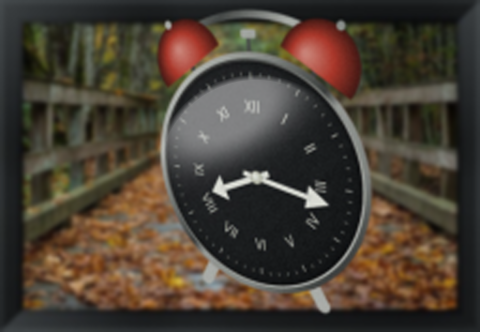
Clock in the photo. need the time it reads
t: 8:17
